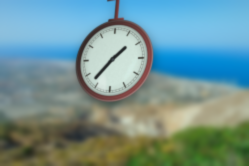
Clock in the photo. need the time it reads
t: 1:37
